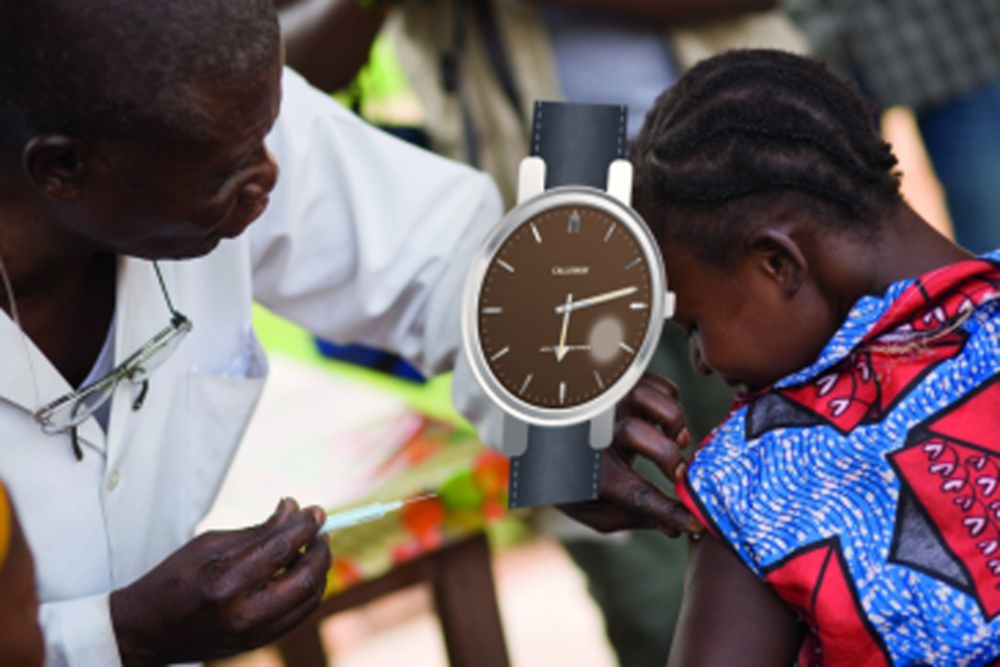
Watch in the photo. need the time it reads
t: 6:13
